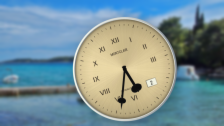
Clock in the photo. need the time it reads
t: 5:34
